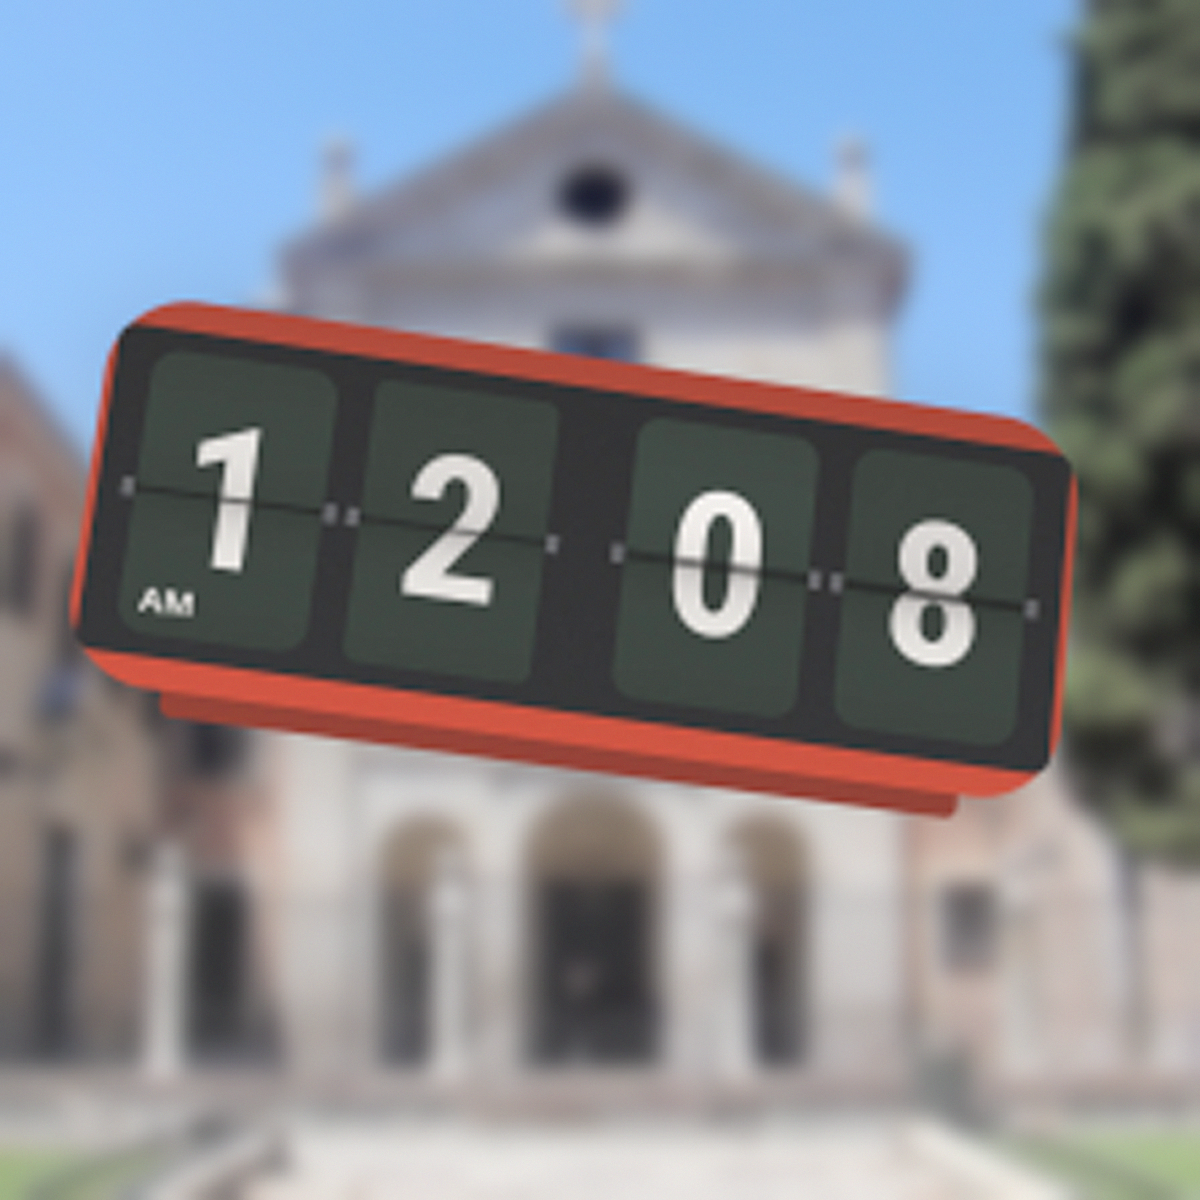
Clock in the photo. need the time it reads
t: 12:08
